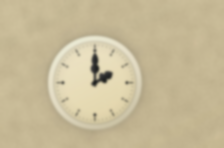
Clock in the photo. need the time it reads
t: 2:00
